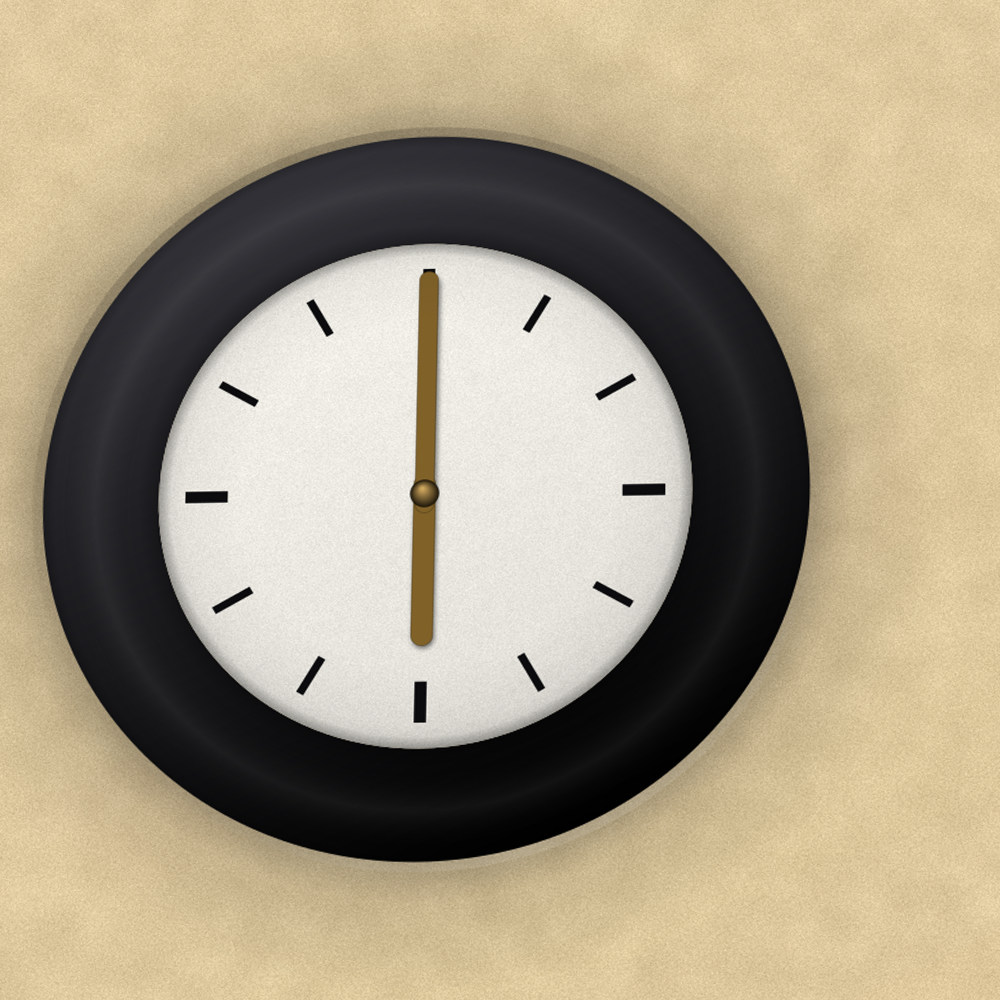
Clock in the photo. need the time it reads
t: 6:00
